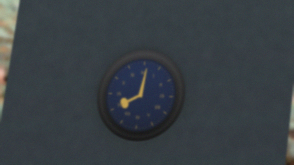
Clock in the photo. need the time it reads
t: 8:01
